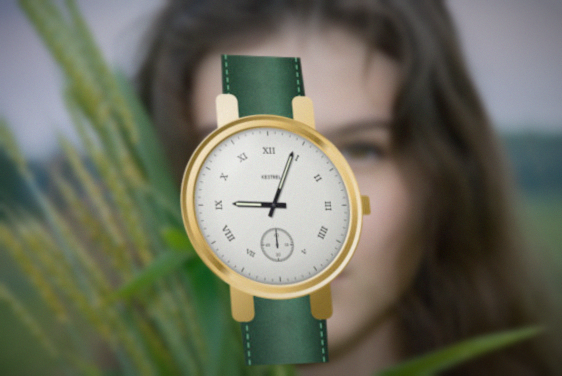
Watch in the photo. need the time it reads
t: 9:04
